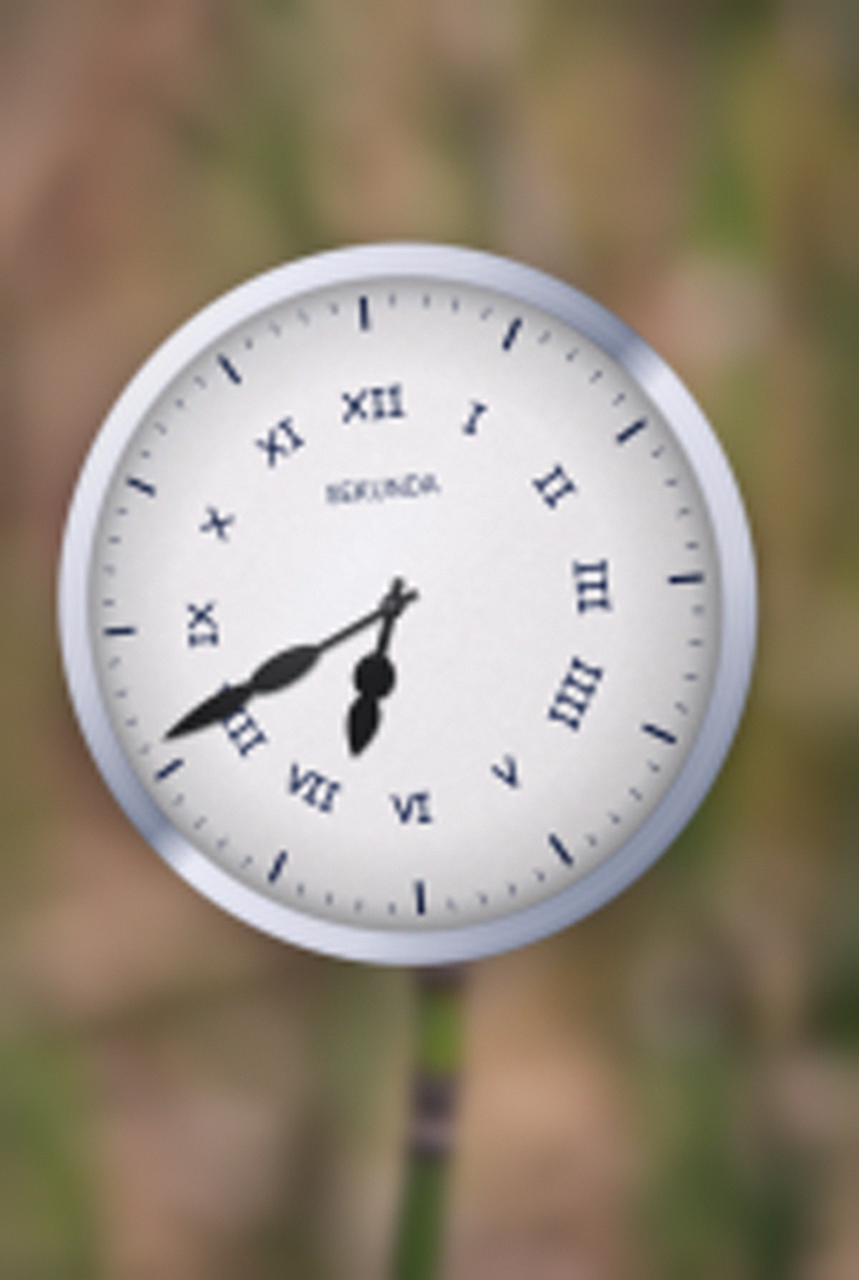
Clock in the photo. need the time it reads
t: 6:41
